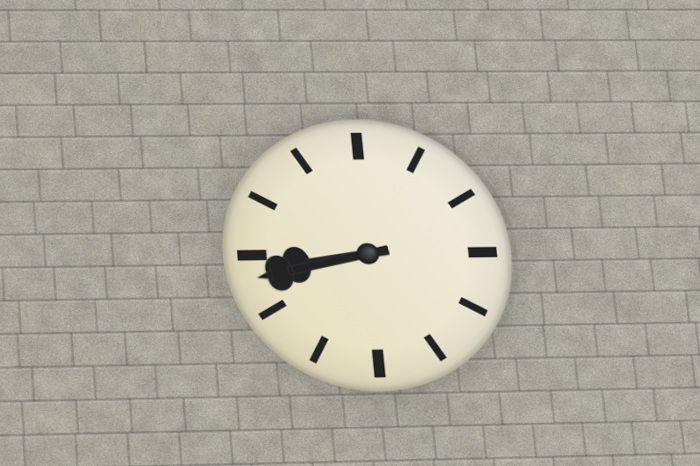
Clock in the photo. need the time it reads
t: 8:43
